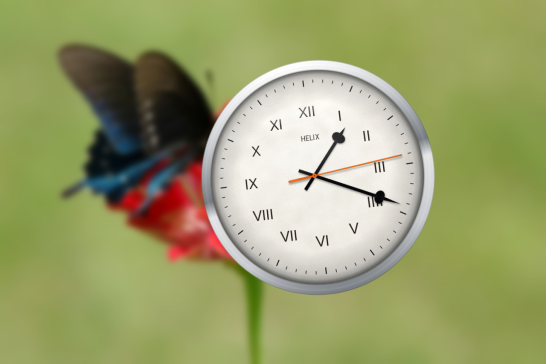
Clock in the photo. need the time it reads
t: 1:19:14
